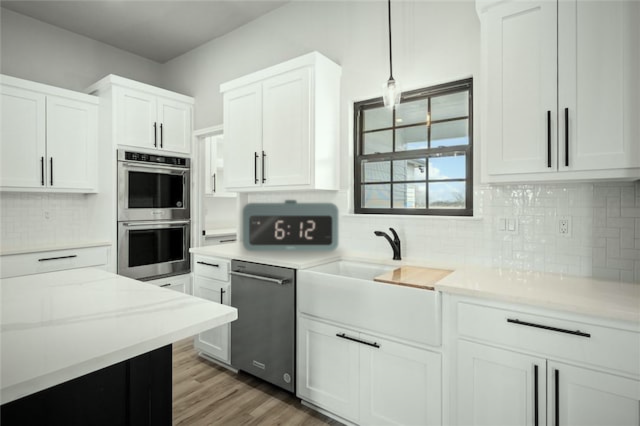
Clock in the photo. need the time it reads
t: 6:12
